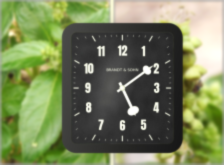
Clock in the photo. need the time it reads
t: 5:09
